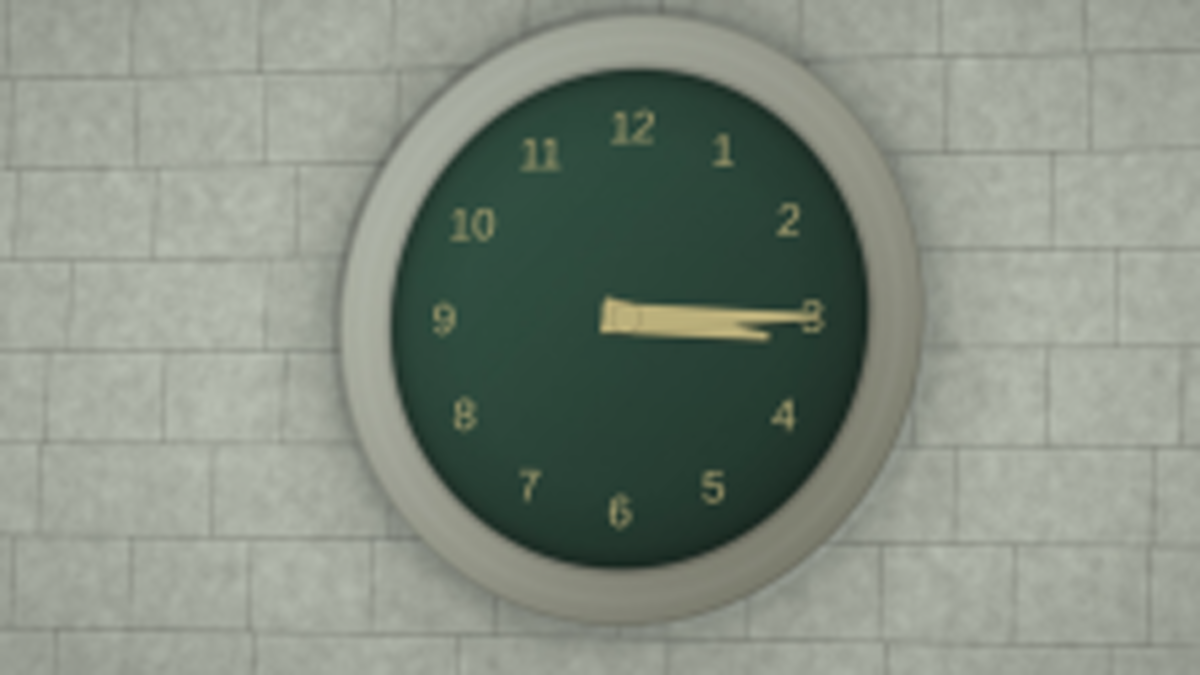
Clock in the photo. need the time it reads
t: 3:15
